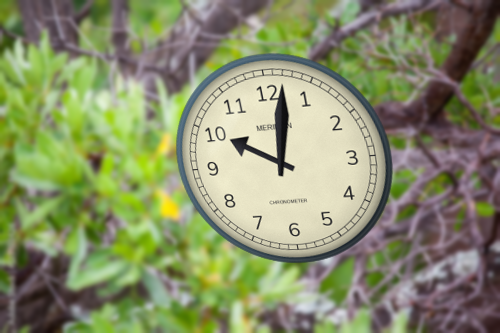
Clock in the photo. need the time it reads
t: 10:02
